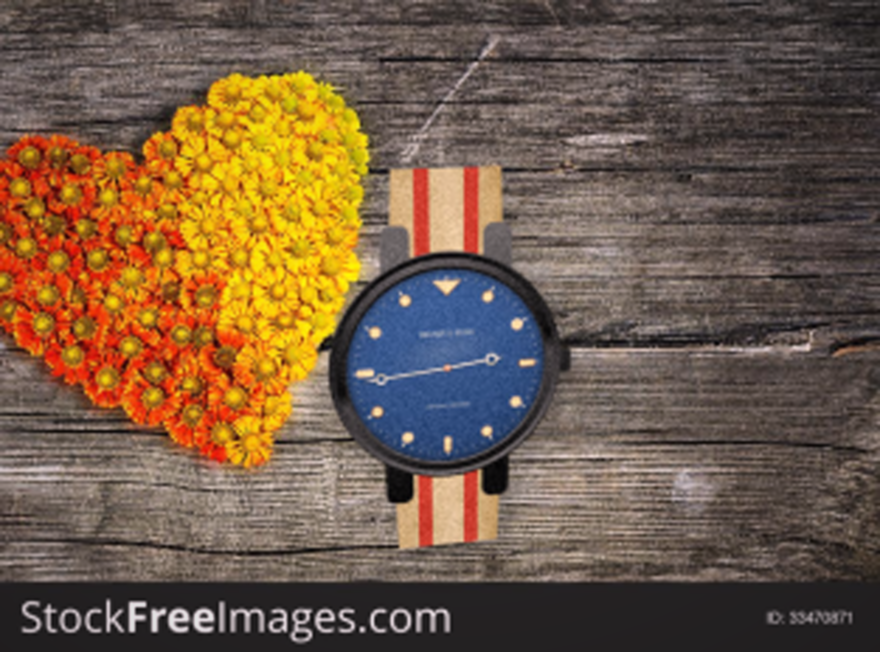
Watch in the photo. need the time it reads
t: 2:44
